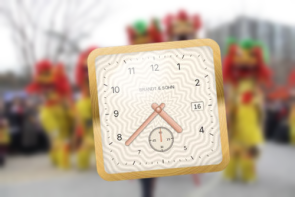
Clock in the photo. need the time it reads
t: 4:38
